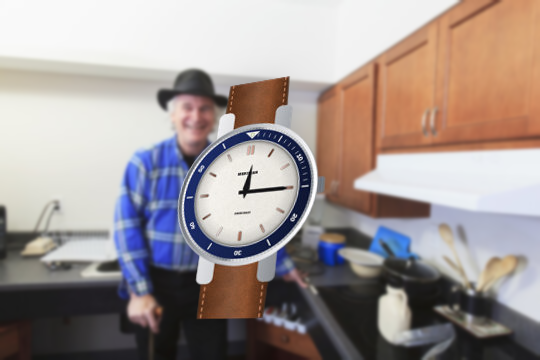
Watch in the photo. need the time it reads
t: 12:15
